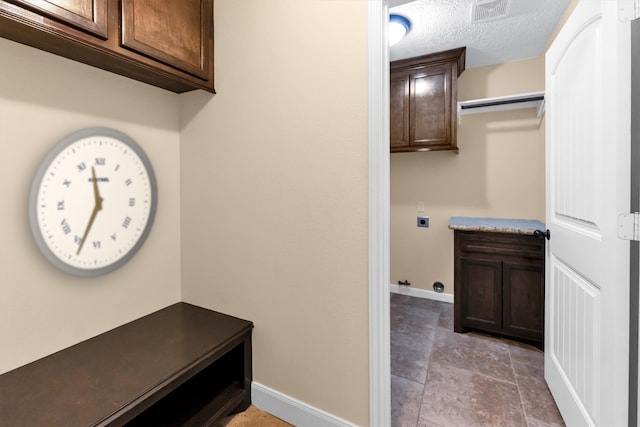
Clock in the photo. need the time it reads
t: 11:34
